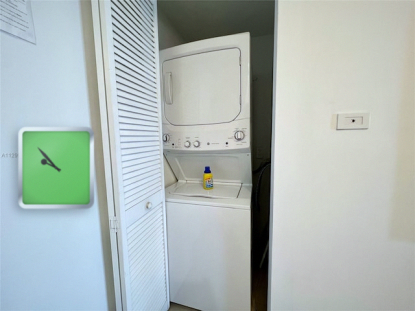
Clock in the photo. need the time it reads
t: 9:53
